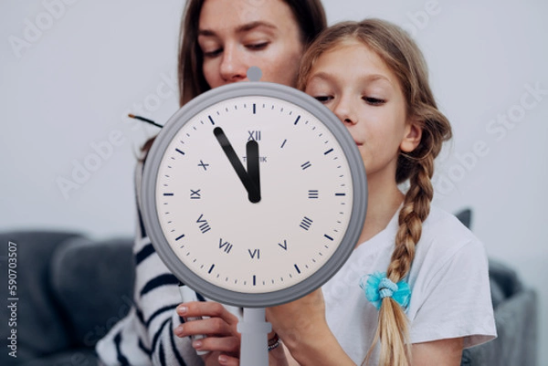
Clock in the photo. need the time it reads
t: 11:55
